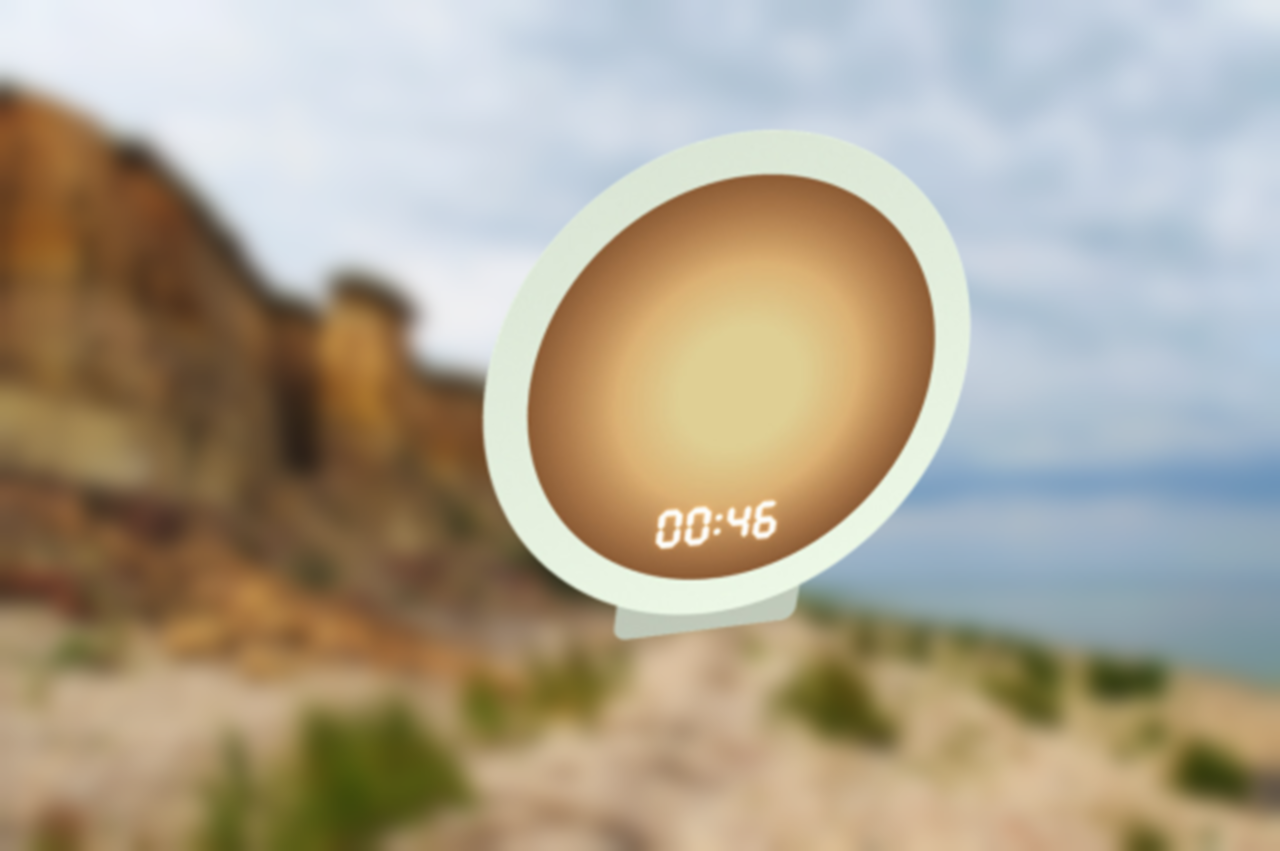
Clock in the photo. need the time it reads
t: 0:46
